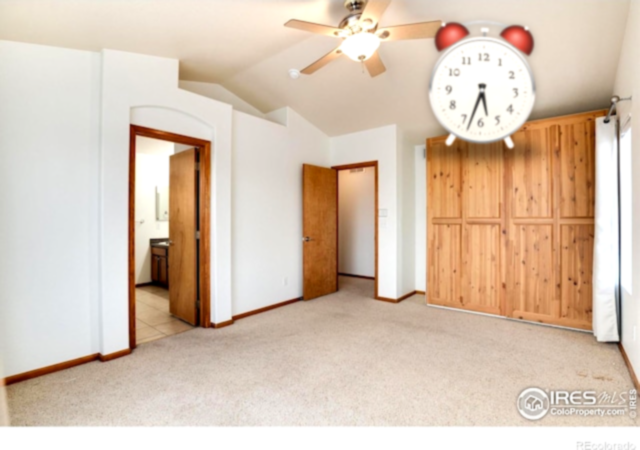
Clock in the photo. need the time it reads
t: 5:33
